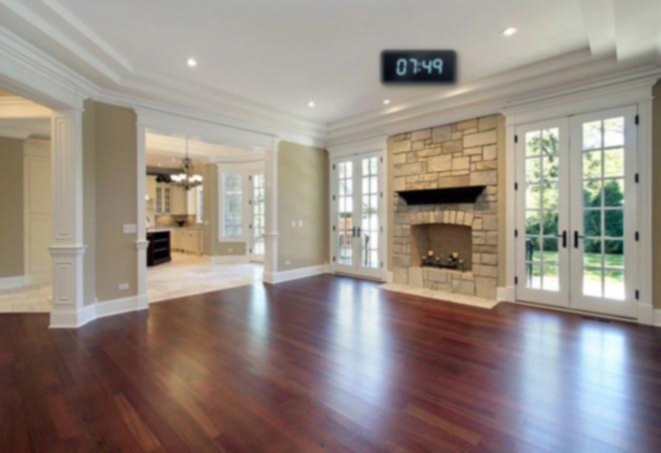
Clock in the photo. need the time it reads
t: 7:49
